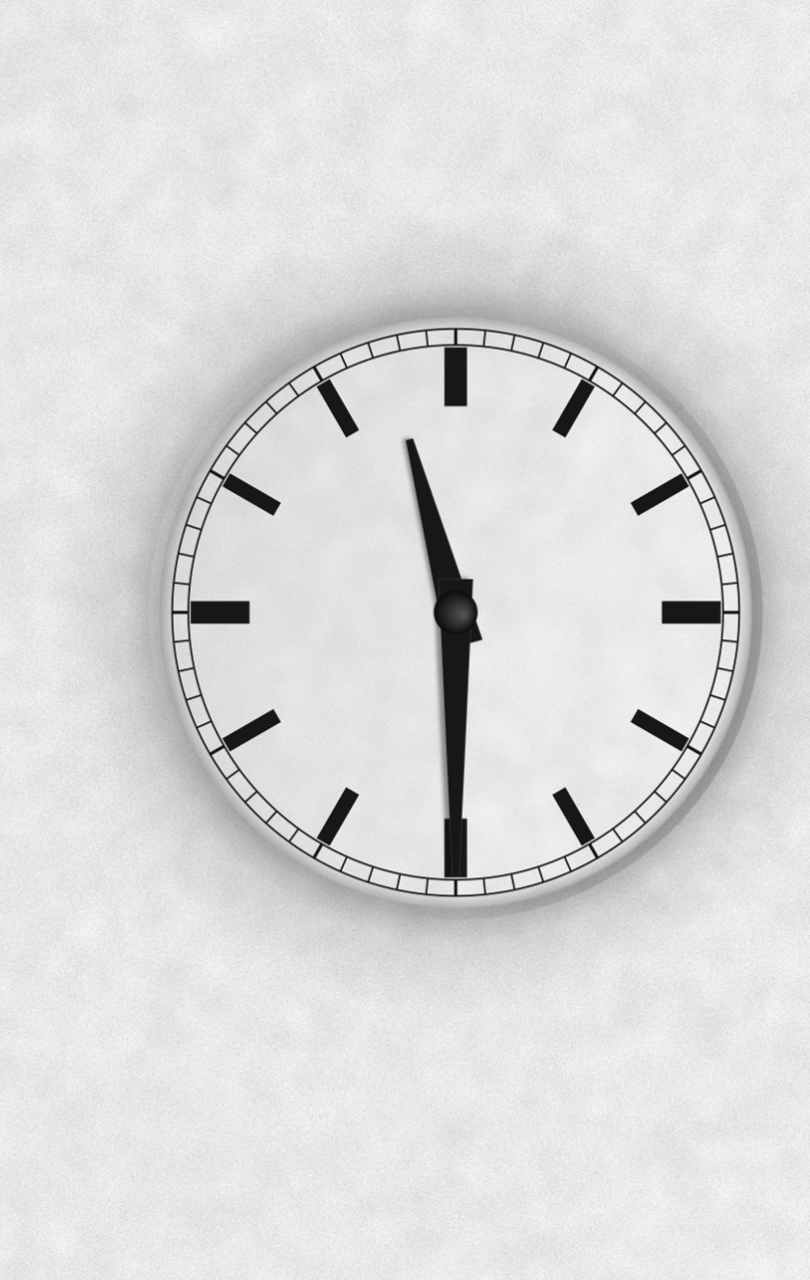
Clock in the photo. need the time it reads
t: 11:30
